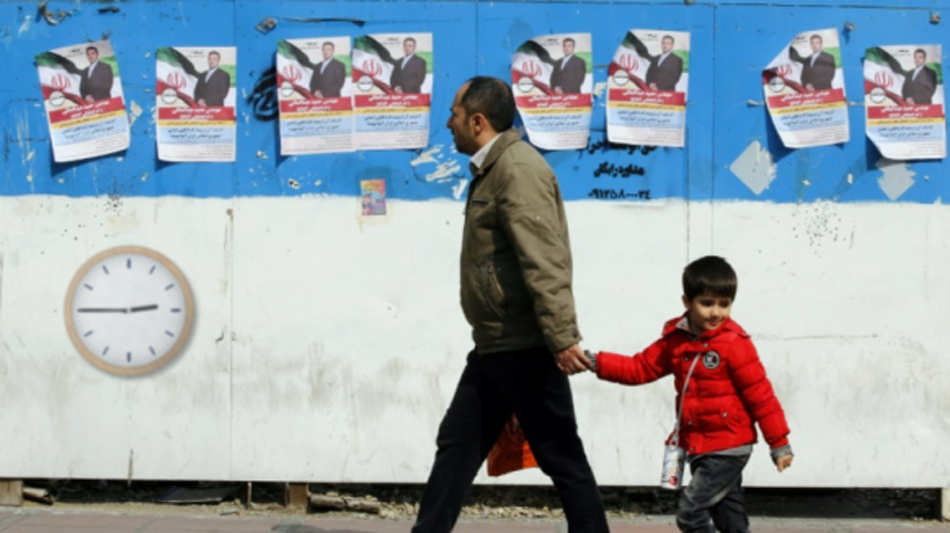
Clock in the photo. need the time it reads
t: 2:45
